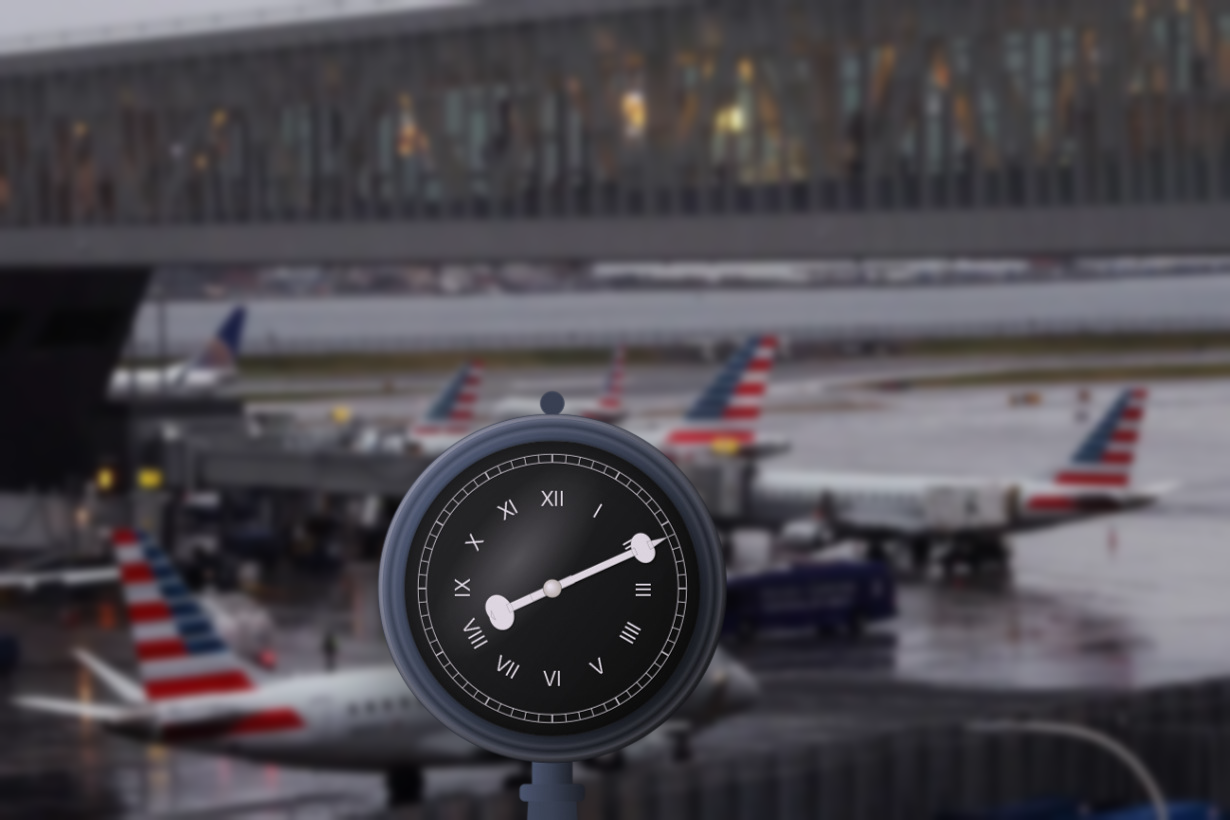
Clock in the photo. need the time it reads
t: 8:11
